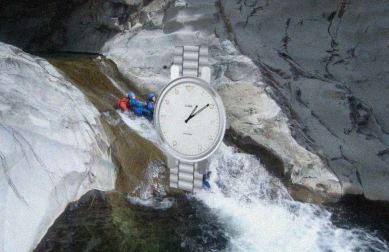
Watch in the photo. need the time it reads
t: 1:09
